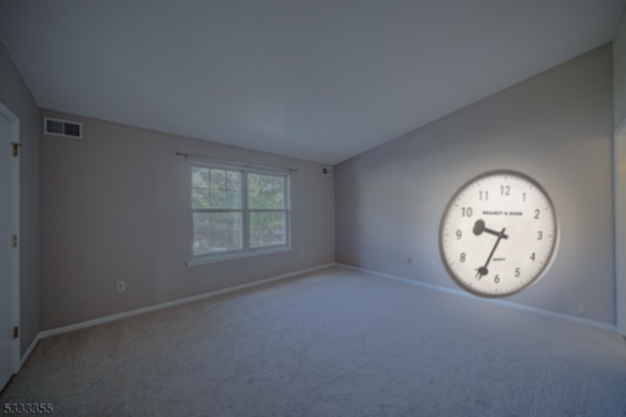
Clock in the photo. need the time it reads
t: 9:34
